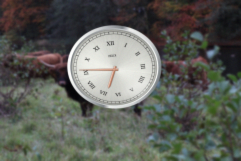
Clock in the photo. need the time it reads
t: 6:46
